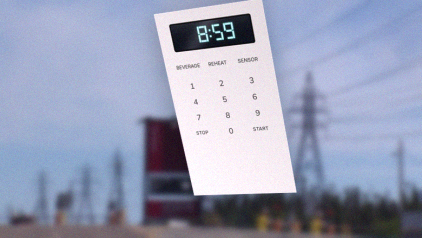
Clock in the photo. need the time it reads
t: 8:59
